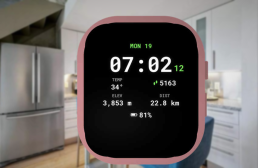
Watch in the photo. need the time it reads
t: 7:02:12
